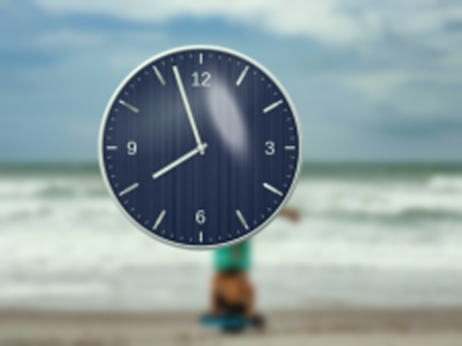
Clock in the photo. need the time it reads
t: 7:57
